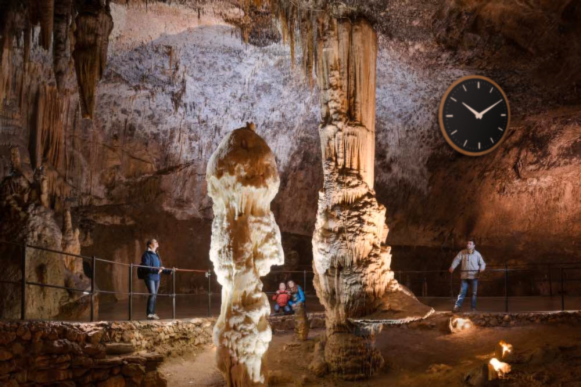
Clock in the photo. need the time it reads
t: 10:10
